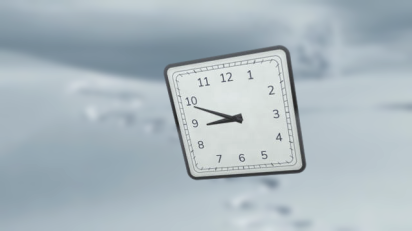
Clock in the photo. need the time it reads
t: 8:49
